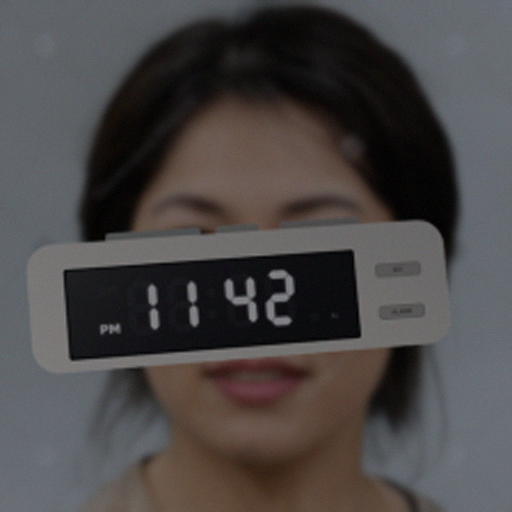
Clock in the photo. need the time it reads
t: 11:42
